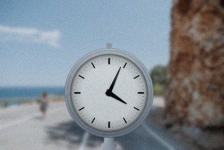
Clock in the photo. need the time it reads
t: 4:04
